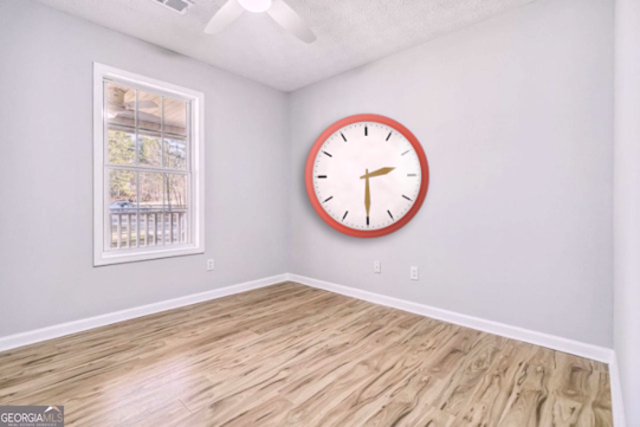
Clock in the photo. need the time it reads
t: 2:30
